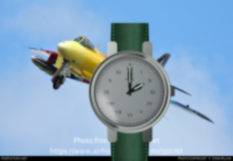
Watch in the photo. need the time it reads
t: 2:00
